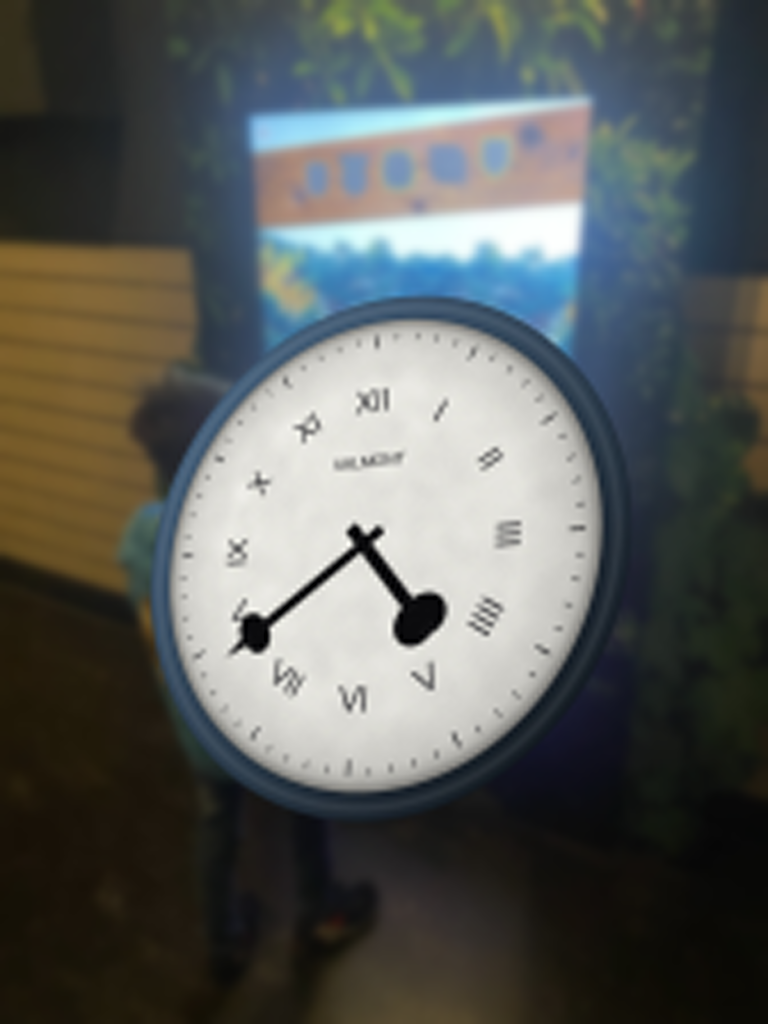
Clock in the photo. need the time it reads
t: 4:39
